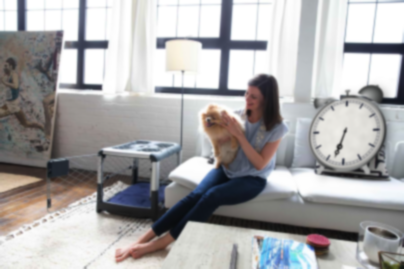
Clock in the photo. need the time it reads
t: 6:33
